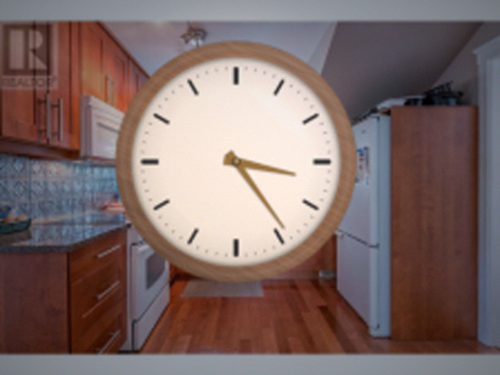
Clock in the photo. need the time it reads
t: 3:24
